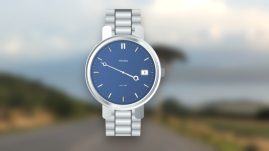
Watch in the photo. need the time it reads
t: 3:49
